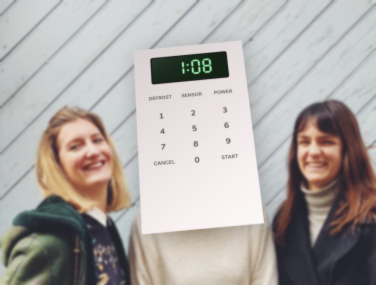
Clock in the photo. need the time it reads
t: 1:08
